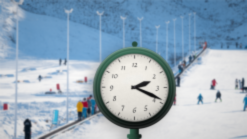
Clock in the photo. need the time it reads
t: 2:19
